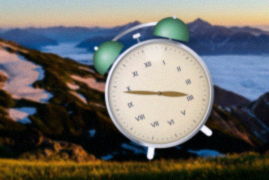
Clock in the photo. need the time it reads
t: 3:49
